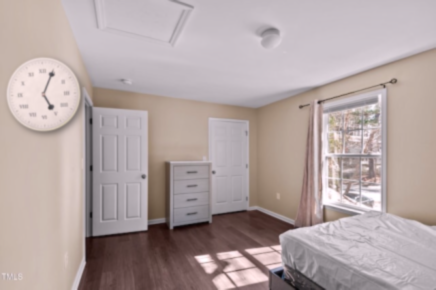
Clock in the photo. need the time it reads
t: 5:04
